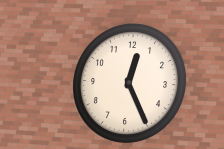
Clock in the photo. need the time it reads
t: 12:25
